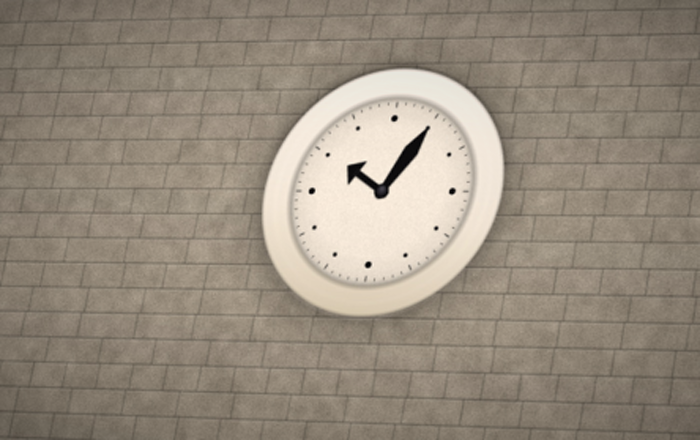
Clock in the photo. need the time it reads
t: 10:05
